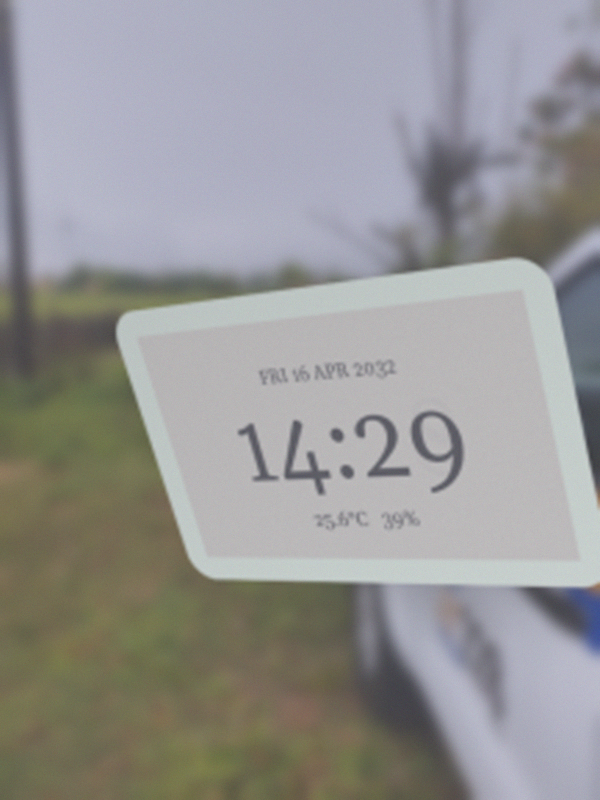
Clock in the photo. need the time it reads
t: 14:29
